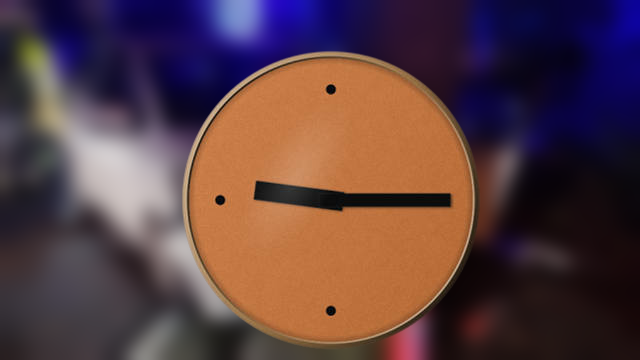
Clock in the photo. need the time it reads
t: 9:15
